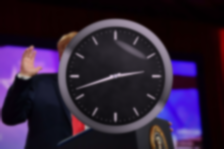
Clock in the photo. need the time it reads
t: 2:42
